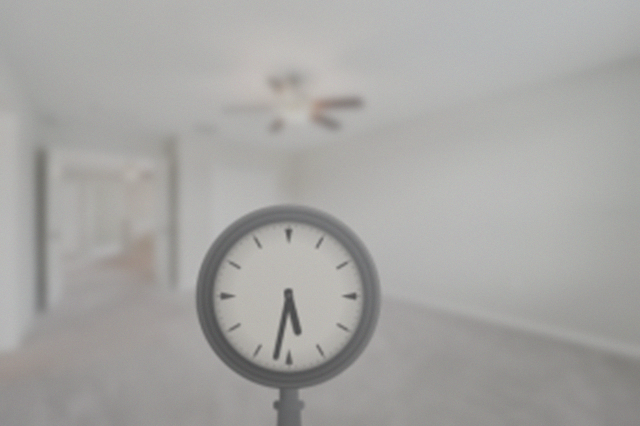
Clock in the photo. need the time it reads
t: 5:32
